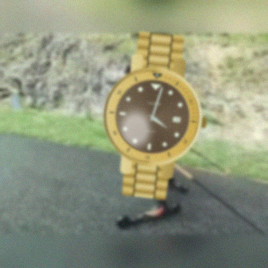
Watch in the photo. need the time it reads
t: 4:02
